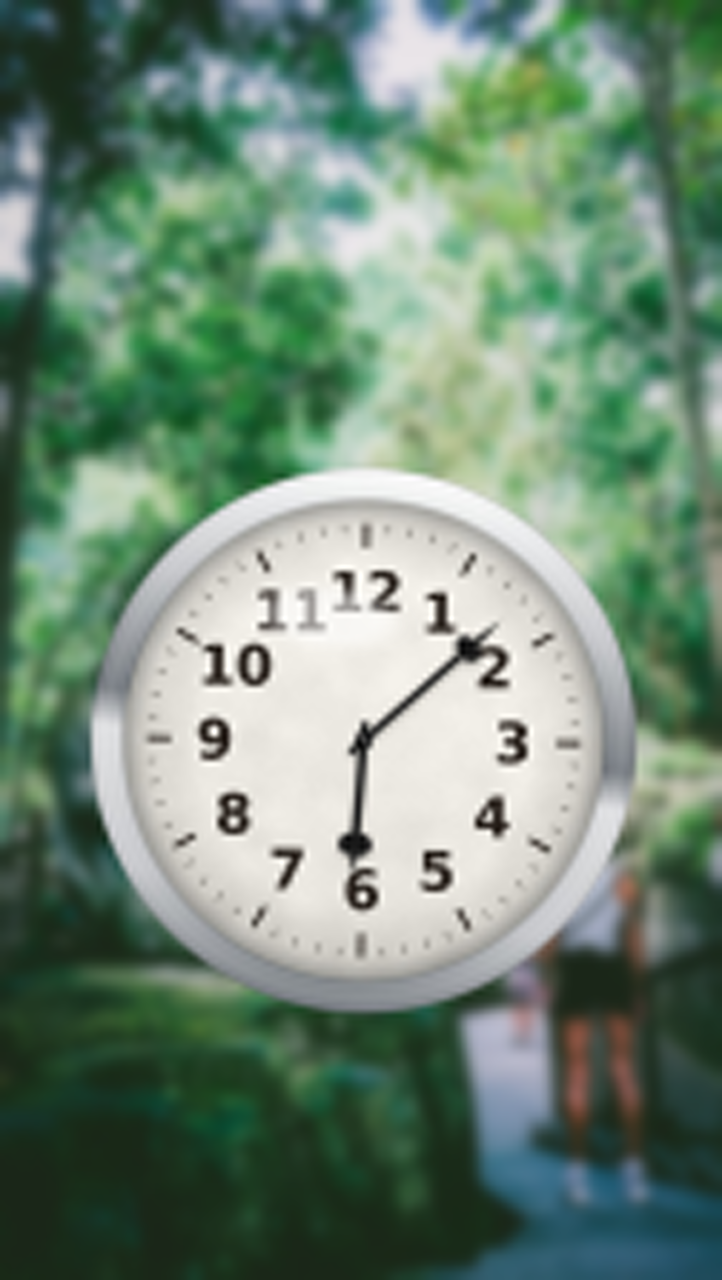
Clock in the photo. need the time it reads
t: 6:08
